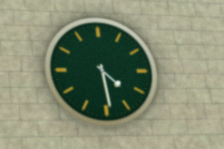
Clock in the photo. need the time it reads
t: 4:29
